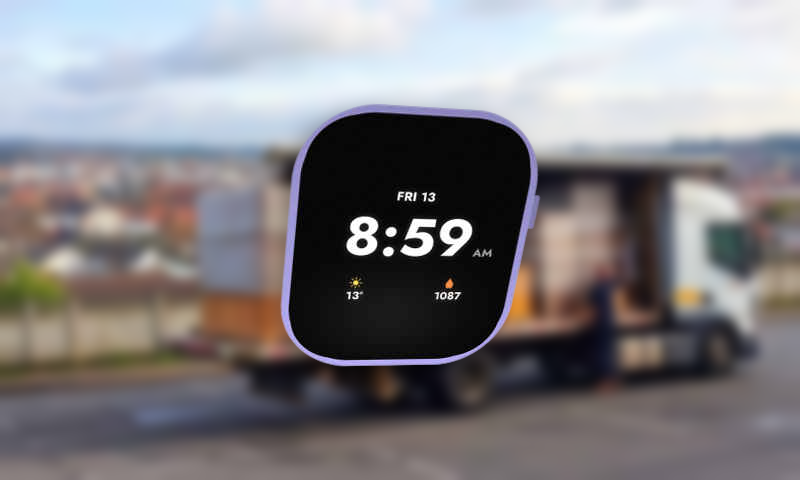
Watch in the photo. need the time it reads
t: 8:59
